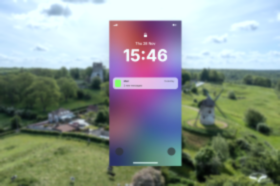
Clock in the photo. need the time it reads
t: 15:46
